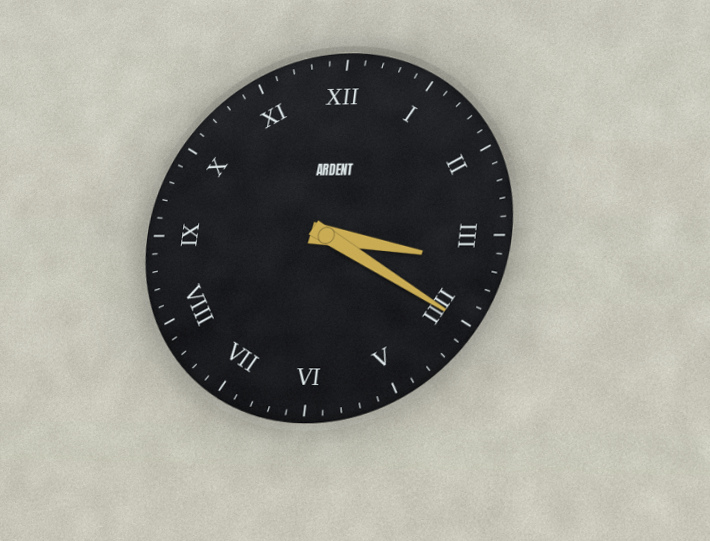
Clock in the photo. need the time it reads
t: 3:20
